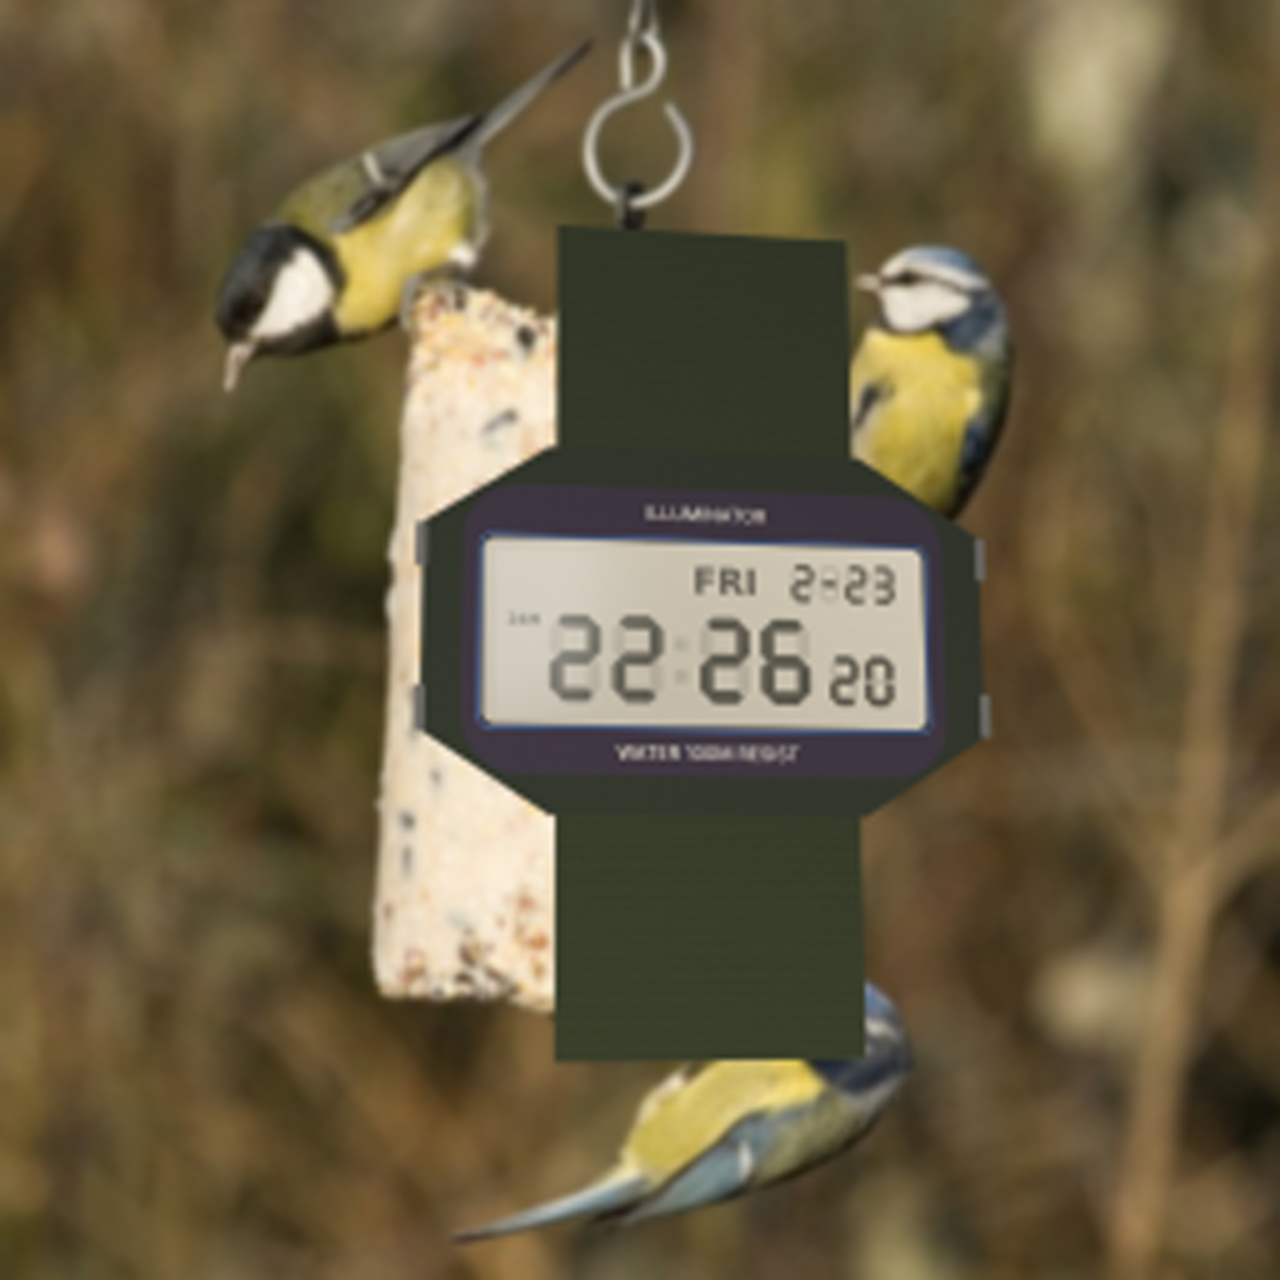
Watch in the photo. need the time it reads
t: 22:26:20
